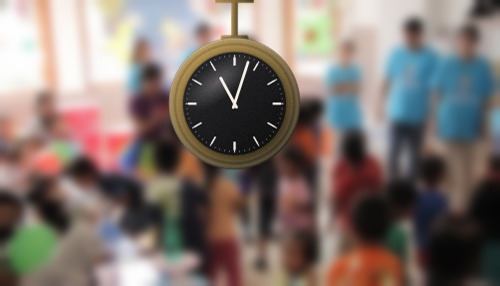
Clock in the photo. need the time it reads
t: 11:03
